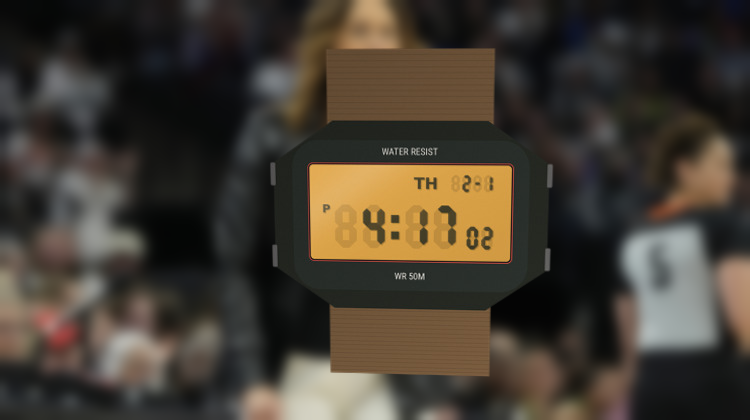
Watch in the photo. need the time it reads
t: 4:17:02
